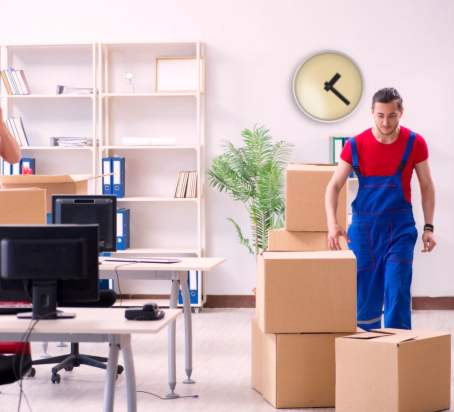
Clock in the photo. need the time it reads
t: 1:22
